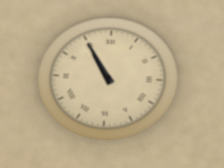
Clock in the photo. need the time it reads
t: 10:55
